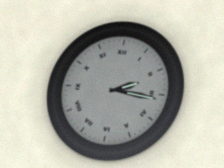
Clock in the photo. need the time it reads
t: 2:16
